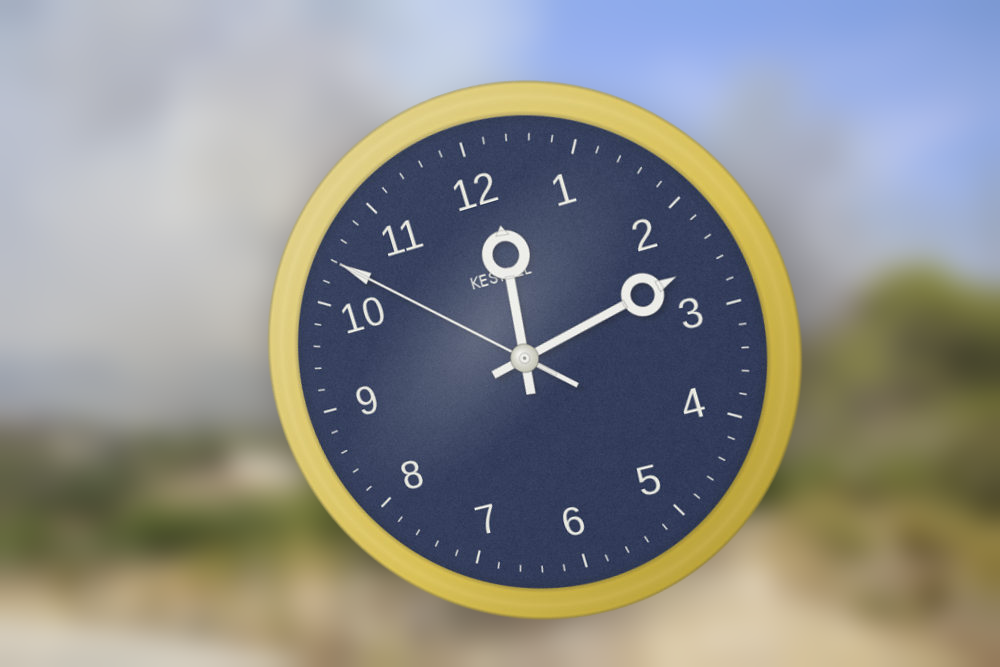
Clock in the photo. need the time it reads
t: 12:12:52
